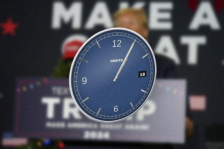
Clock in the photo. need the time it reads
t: 1:05
